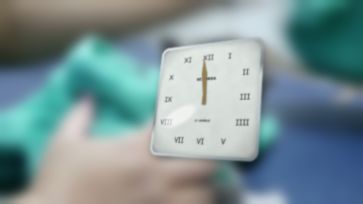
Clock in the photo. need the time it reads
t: 11:59
